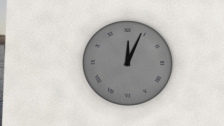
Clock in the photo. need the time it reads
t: 12:04
